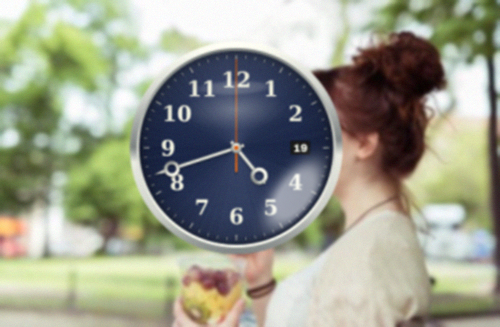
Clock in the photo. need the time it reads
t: 4:42:00
